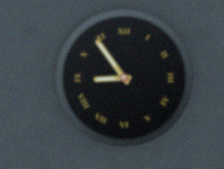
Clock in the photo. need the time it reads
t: 8:54
